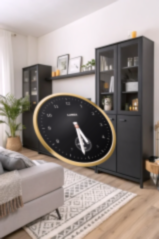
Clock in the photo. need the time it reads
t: 5:31
